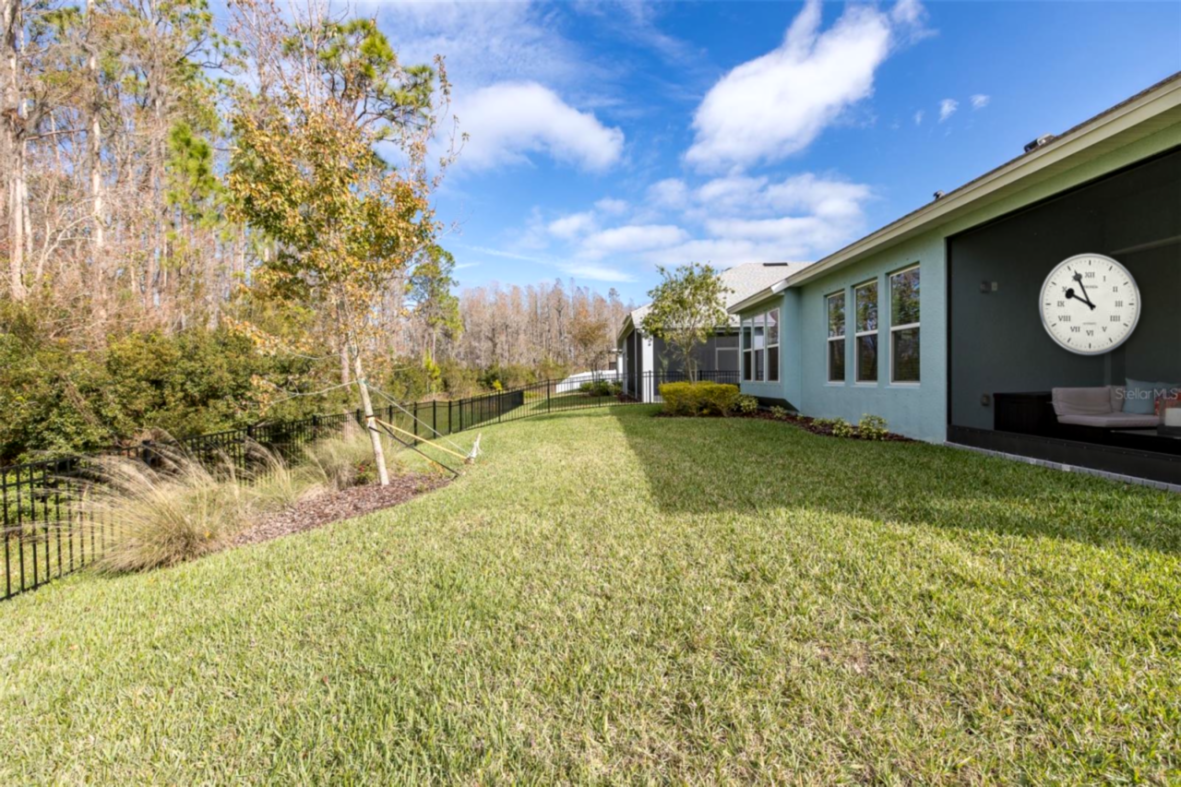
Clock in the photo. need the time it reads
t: 9:56
